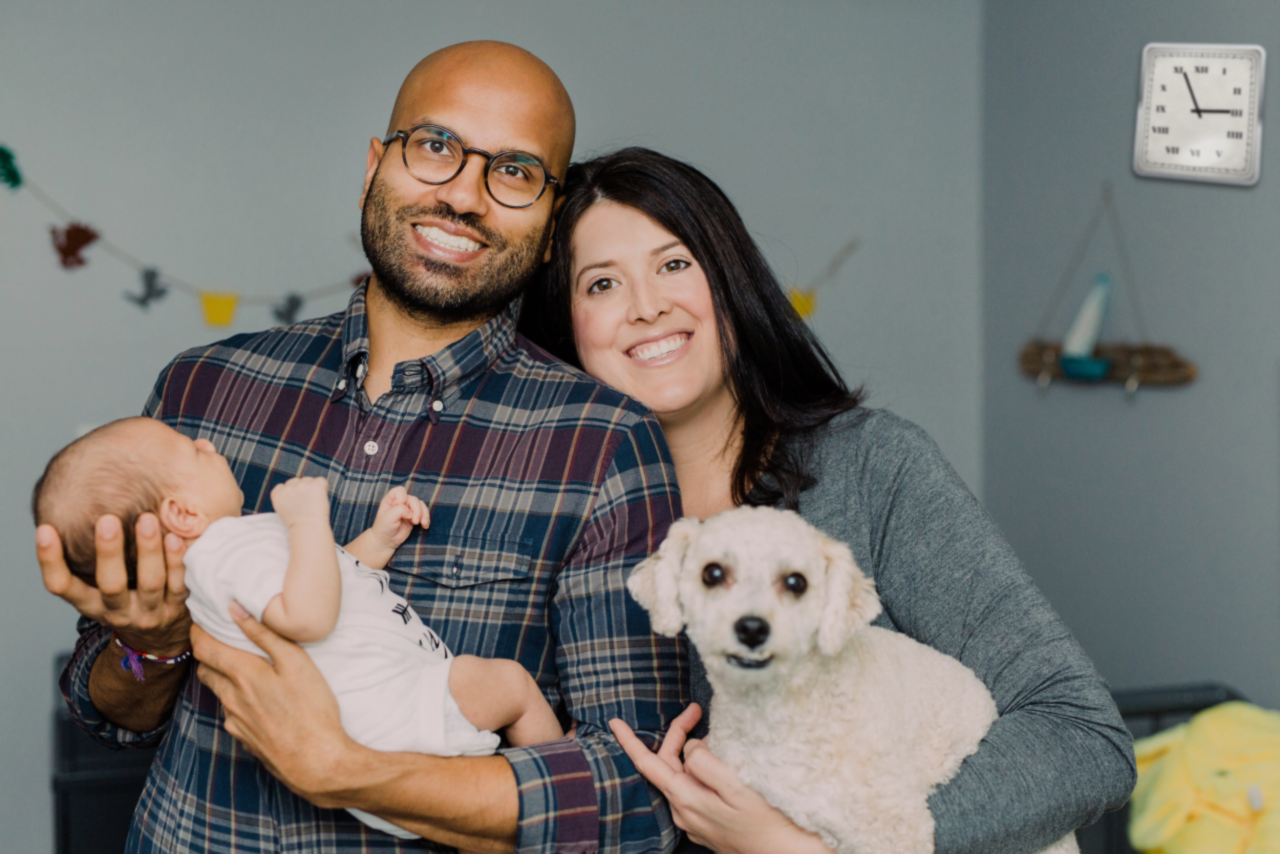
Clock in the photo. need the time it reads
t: 2:56
